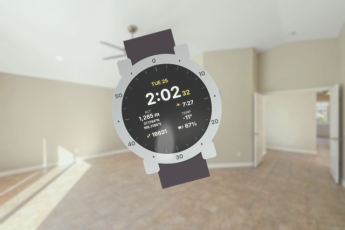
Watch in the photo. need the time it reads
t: 2:02
